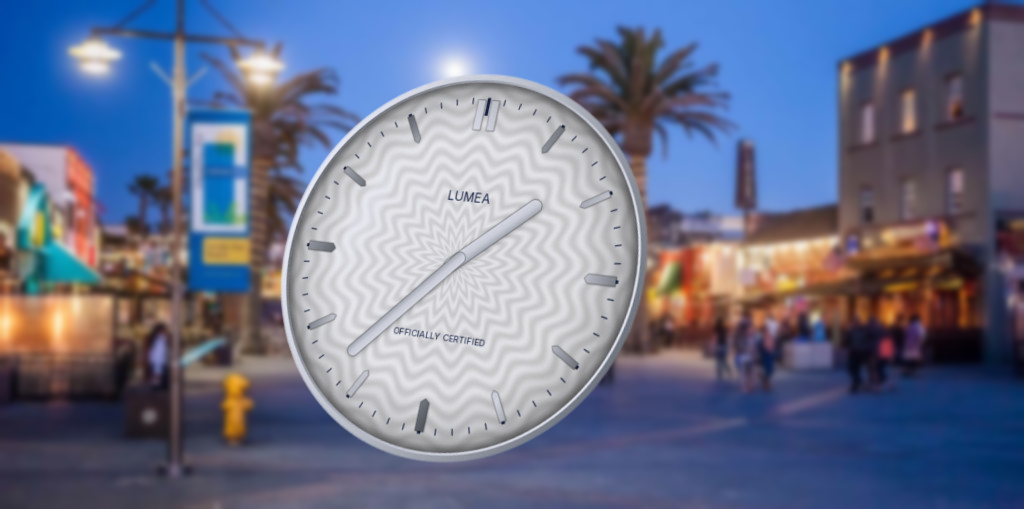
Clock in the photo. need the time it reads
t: 1:37
